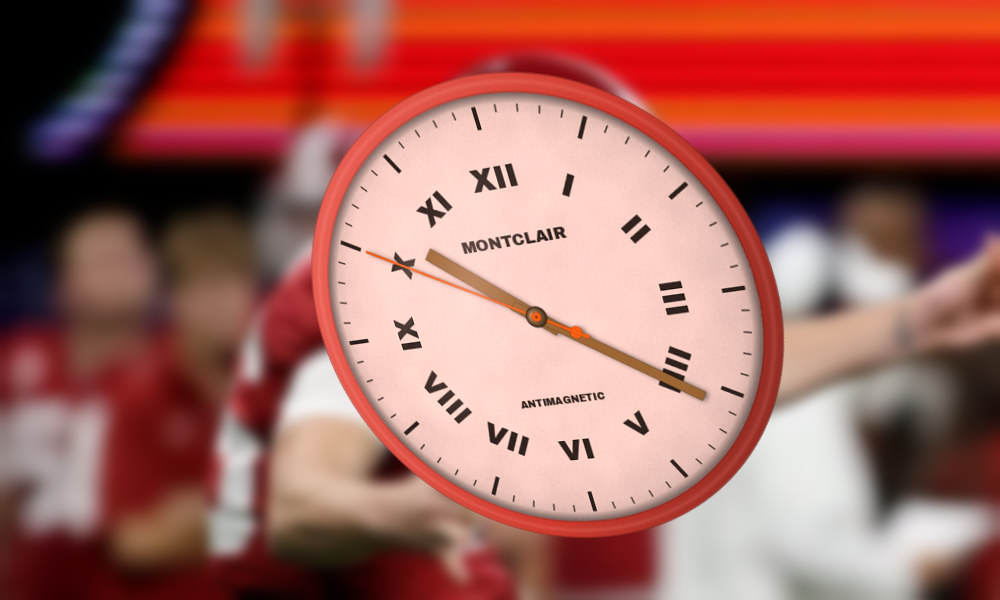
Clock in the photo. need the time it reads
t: 10:20:50
